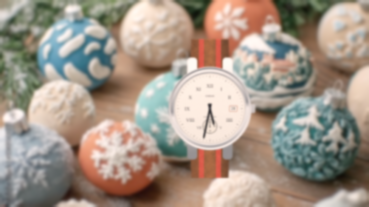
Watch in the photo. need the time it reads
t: 5:32
